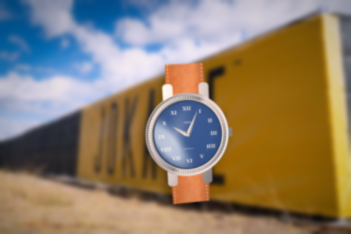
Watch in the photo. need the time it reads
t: 10:04
